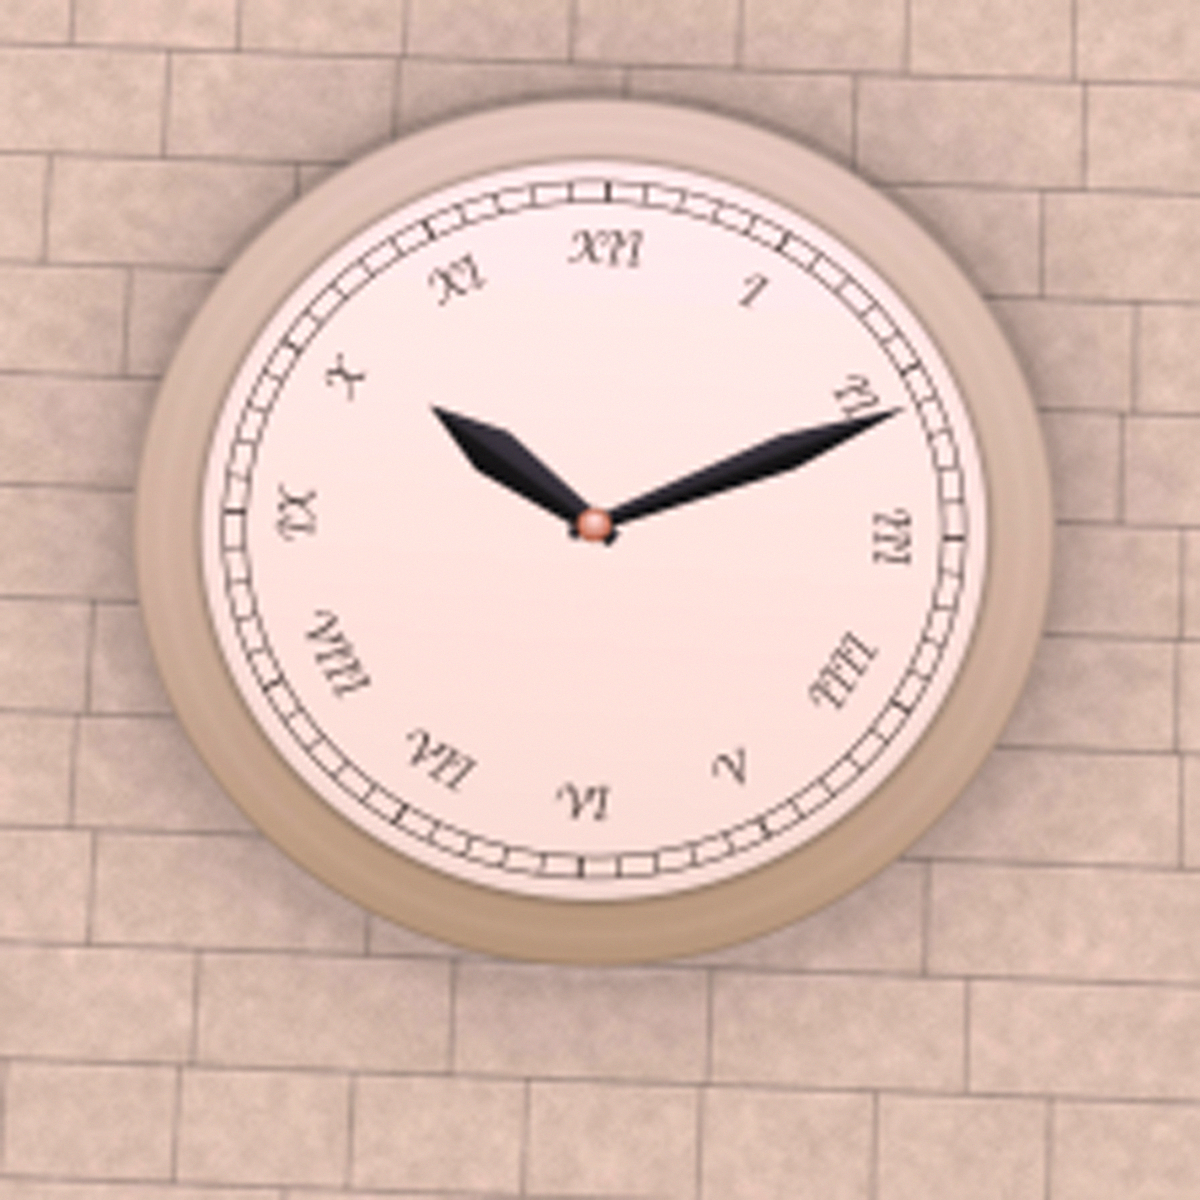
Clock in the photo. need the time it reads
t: 10:11
